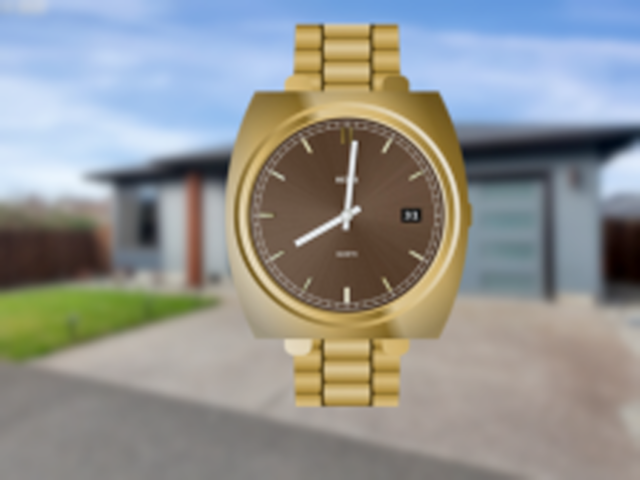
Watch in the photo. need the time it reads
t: 8:01
